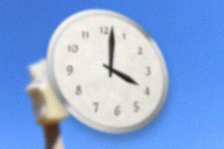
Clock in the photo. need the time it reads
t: 4:02
